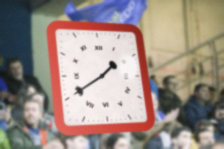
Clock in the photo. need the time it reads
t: 1:40
